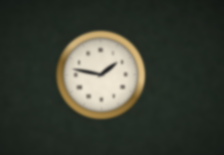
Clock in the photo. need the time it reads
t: 1:47
